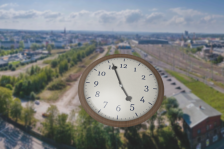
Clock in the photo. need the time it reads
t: 4:56
